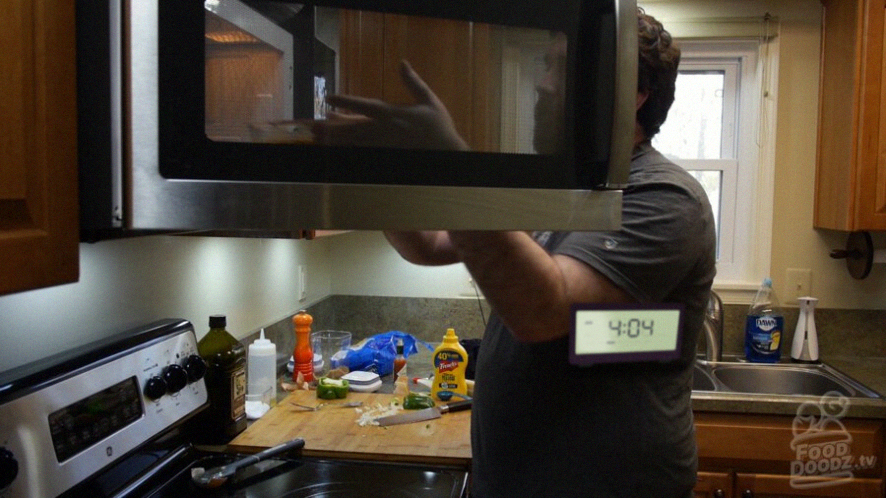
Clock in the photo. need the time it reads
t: 4:04
